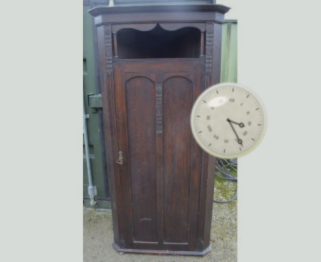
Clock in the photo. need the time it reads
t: 3:24
